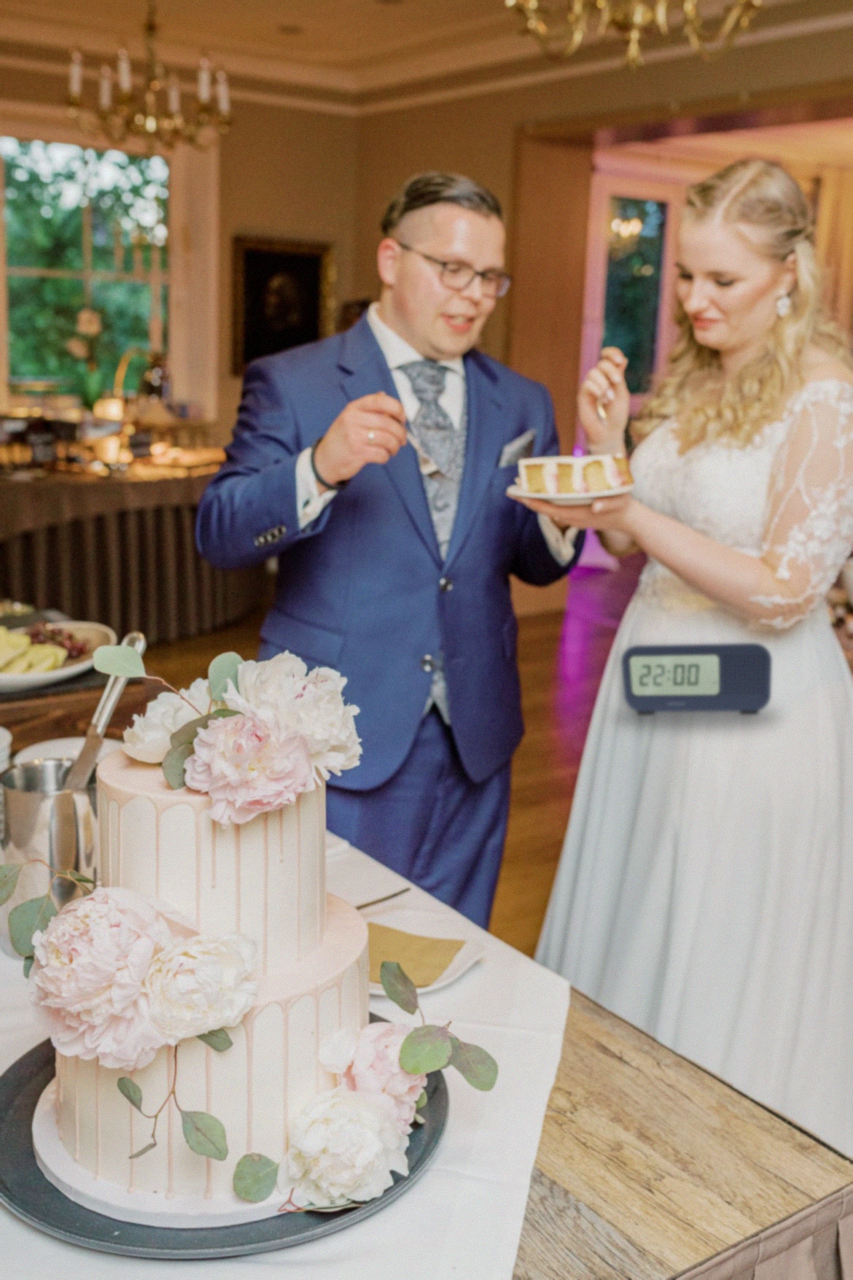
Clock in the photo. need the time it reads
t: 22:00
